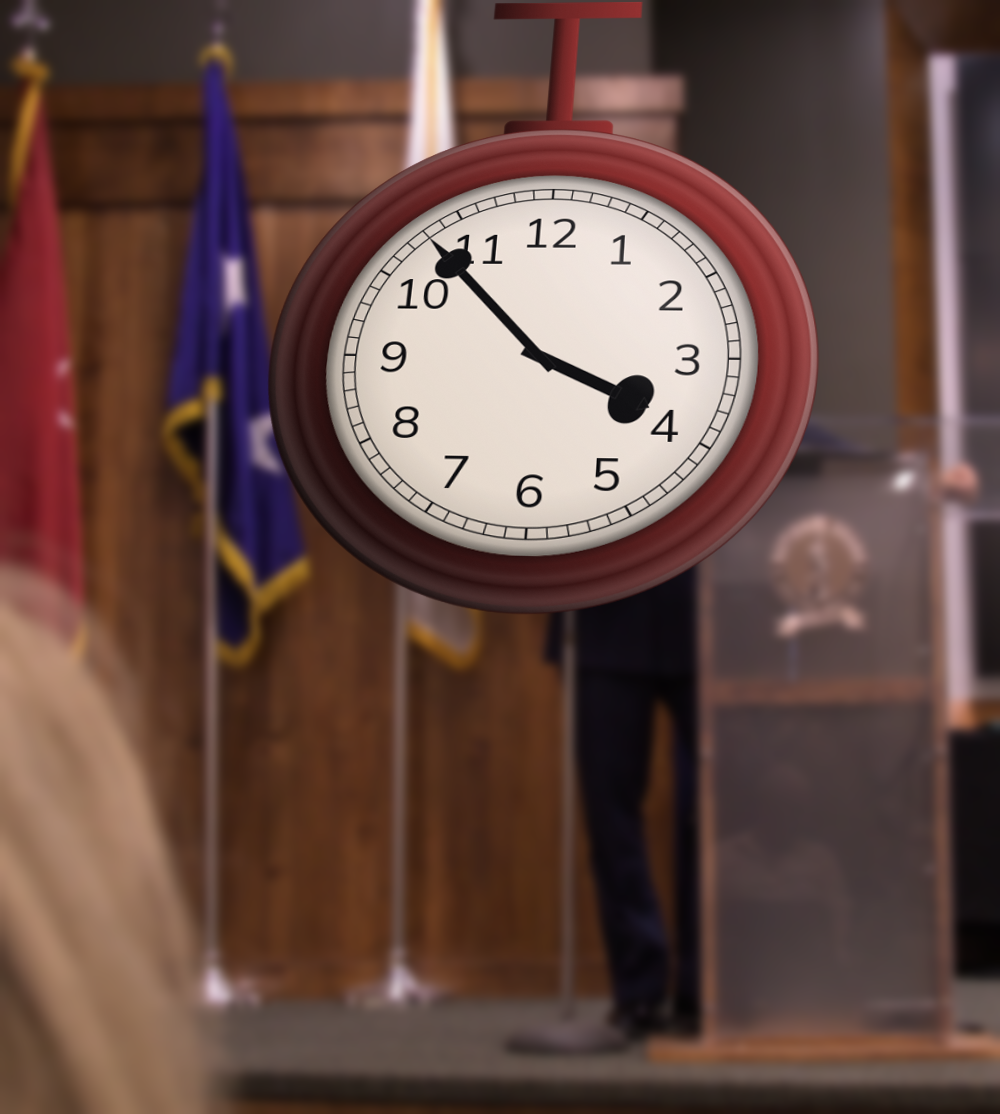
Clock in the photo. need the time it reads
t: 3:53
